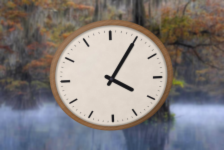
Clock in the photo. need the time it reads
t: 4:05
